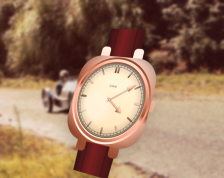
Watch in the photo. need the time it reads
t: 4:09
